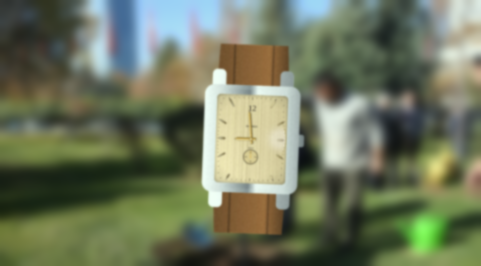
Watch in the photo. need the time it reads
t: 8:59
